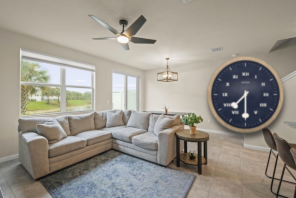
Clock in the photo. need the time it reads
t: 7:30
